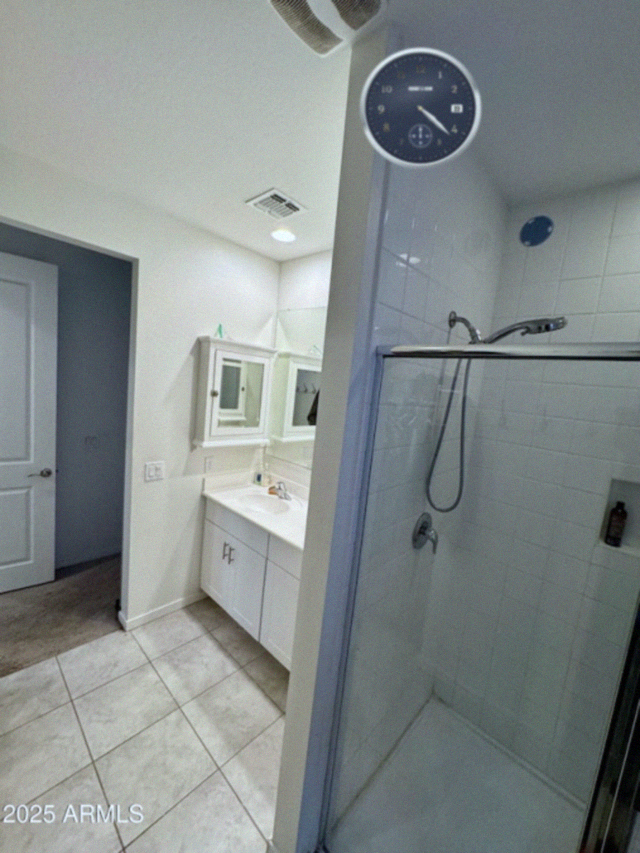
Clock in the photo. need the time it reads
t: 4:22
